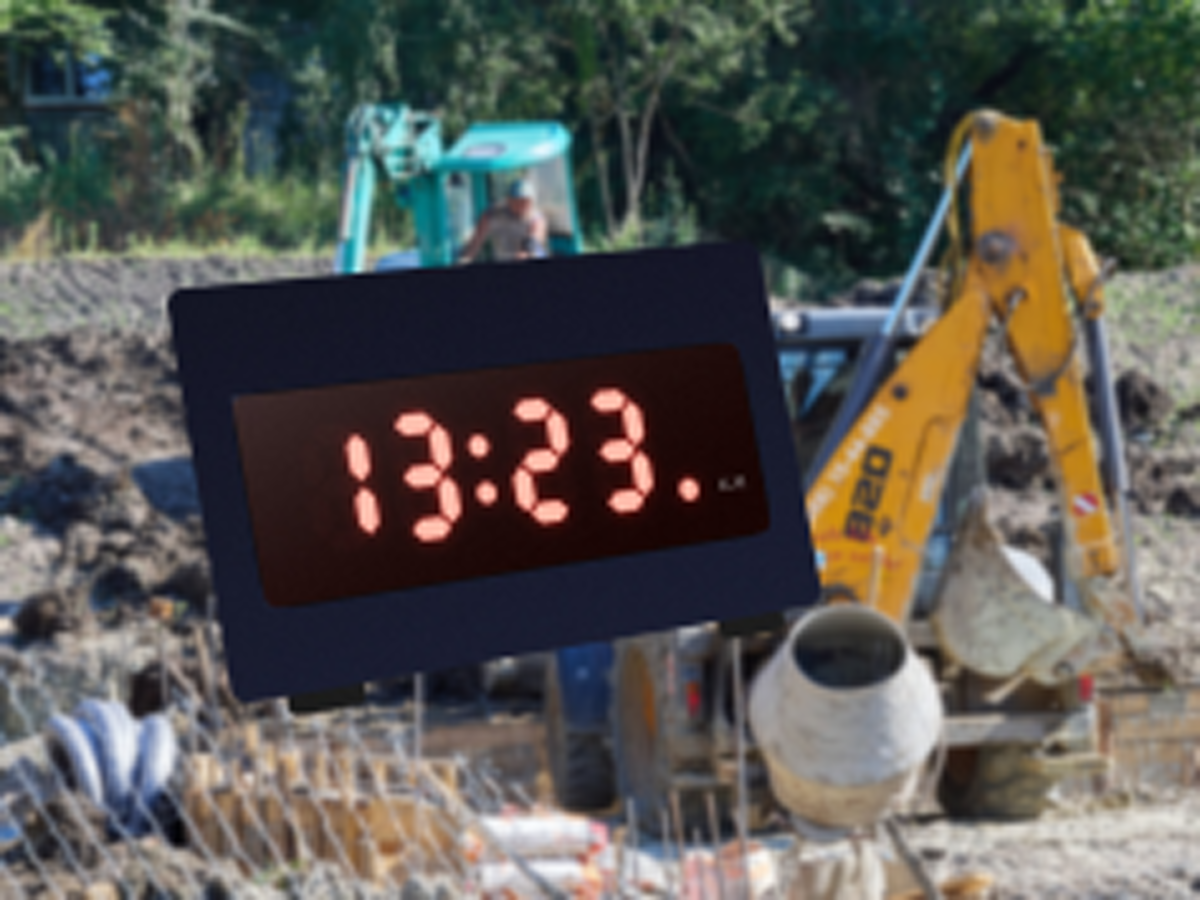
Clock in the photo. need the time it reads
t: 13:23
